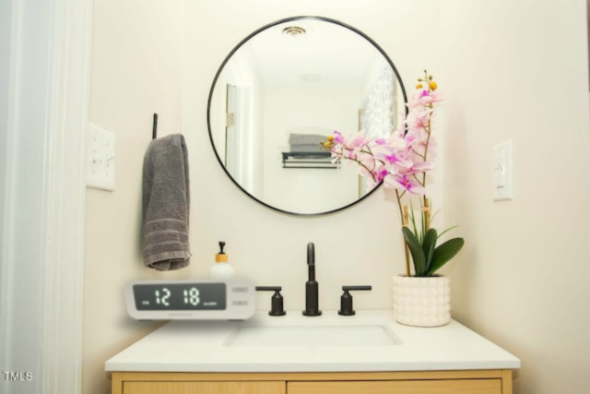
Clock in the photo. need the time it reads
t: 12:18
